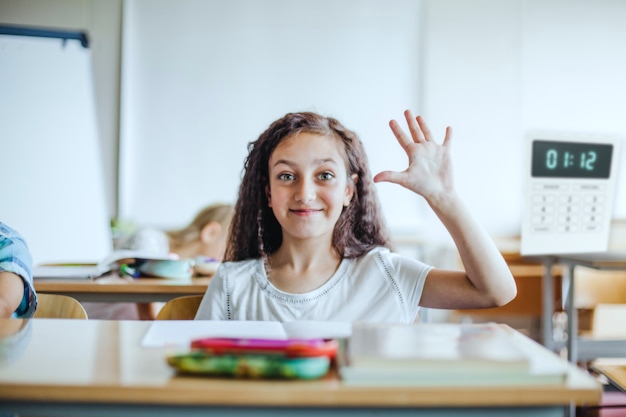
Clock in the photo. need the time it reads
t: 1:12
